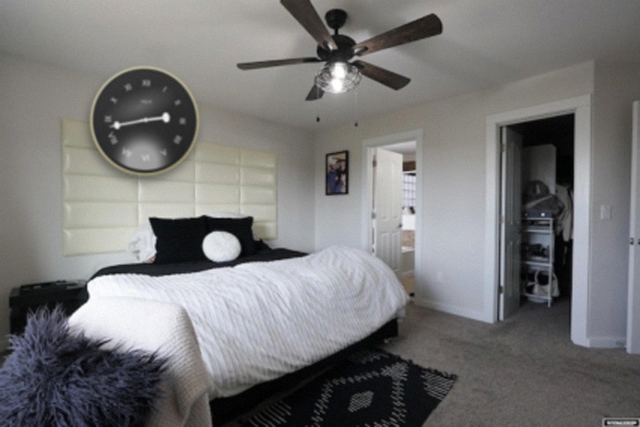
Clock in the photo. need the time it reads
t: 2:43
